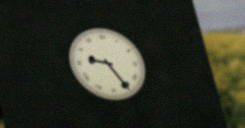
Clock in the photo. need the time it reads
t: 9:25
